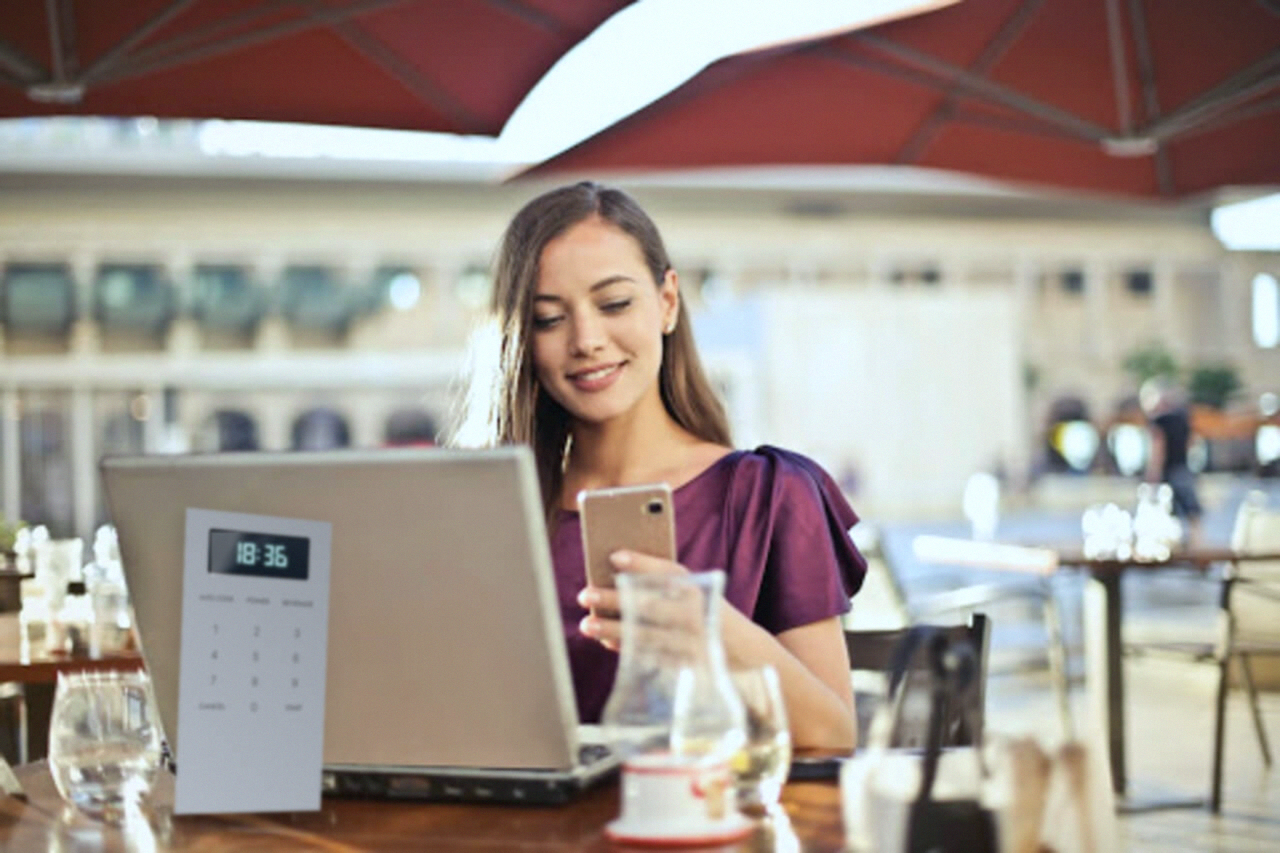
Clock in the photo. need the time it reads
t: 18:36
